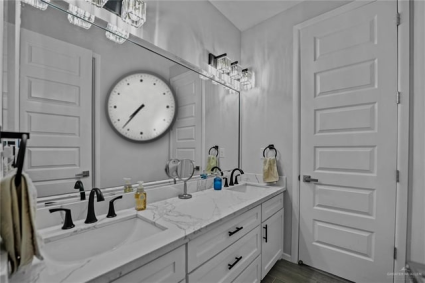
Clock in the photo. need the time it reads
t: 7:37
